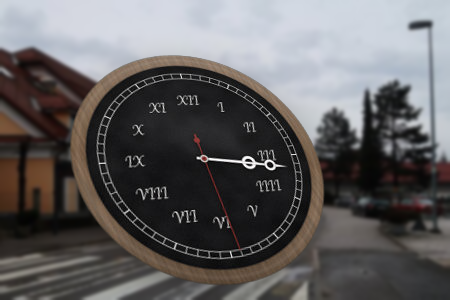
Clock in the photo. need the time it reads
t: 3:16:29
